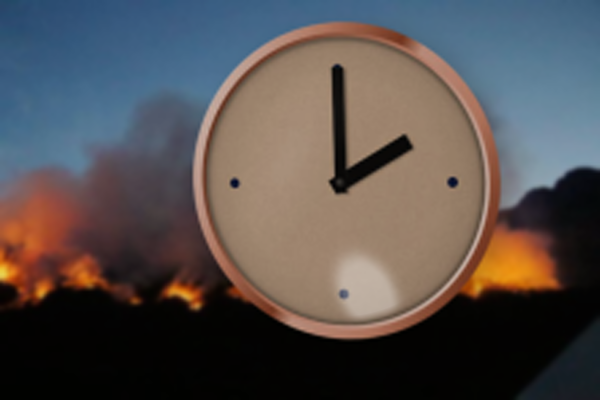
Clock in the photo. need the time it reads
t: 2:00
